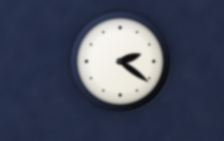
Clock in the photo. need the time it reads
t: 2:21
